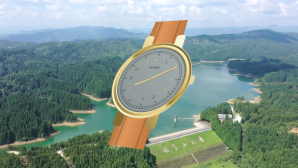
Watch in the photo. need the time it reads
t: 8:10
